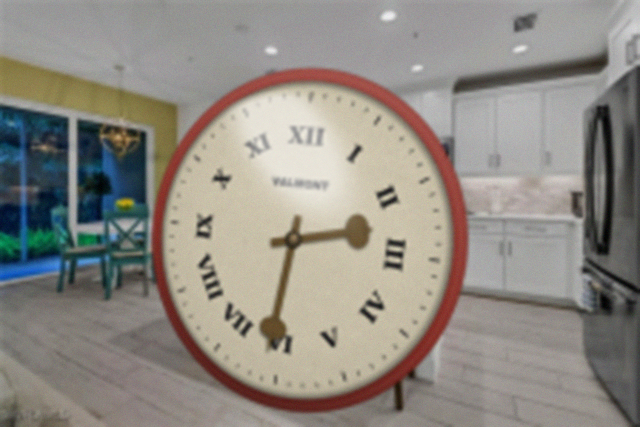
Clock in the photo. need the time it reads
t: 2:31
